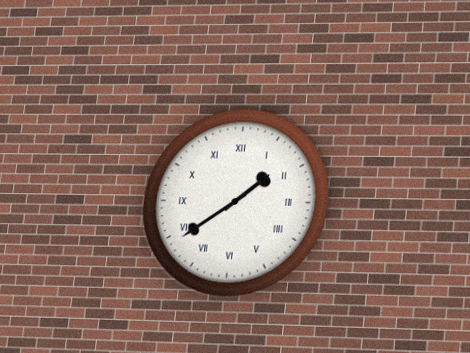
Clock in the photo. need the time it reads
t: 1:39
